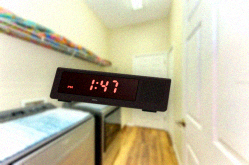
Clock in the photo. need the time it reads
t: 1:47
